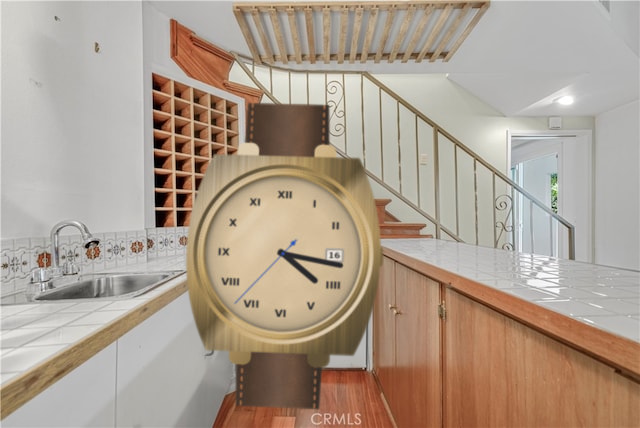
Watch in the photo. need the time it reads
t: 4:16:37
